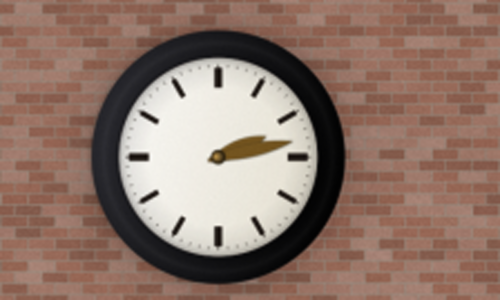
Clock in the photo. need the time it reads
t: 2:13
